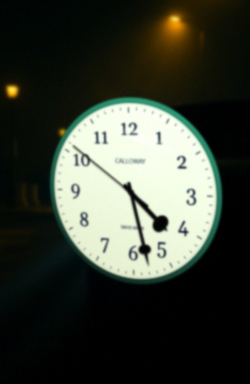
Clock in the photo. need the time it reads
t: 4:27:51
